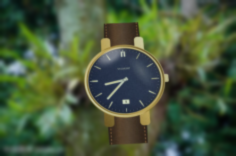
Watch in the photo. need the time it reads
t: 8:37
